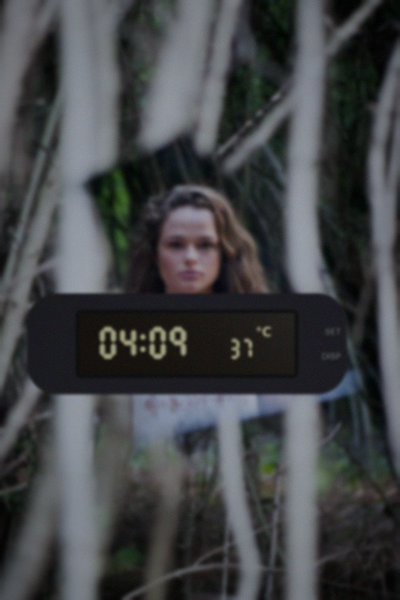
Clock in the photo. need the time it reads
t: 4:09
